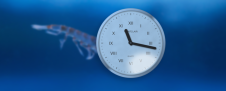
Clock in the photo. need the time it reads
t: 11:17
